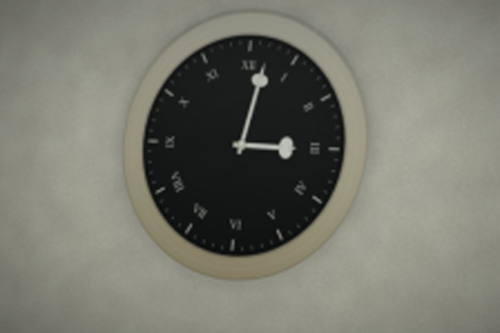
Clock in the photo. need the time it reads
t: 3:02
